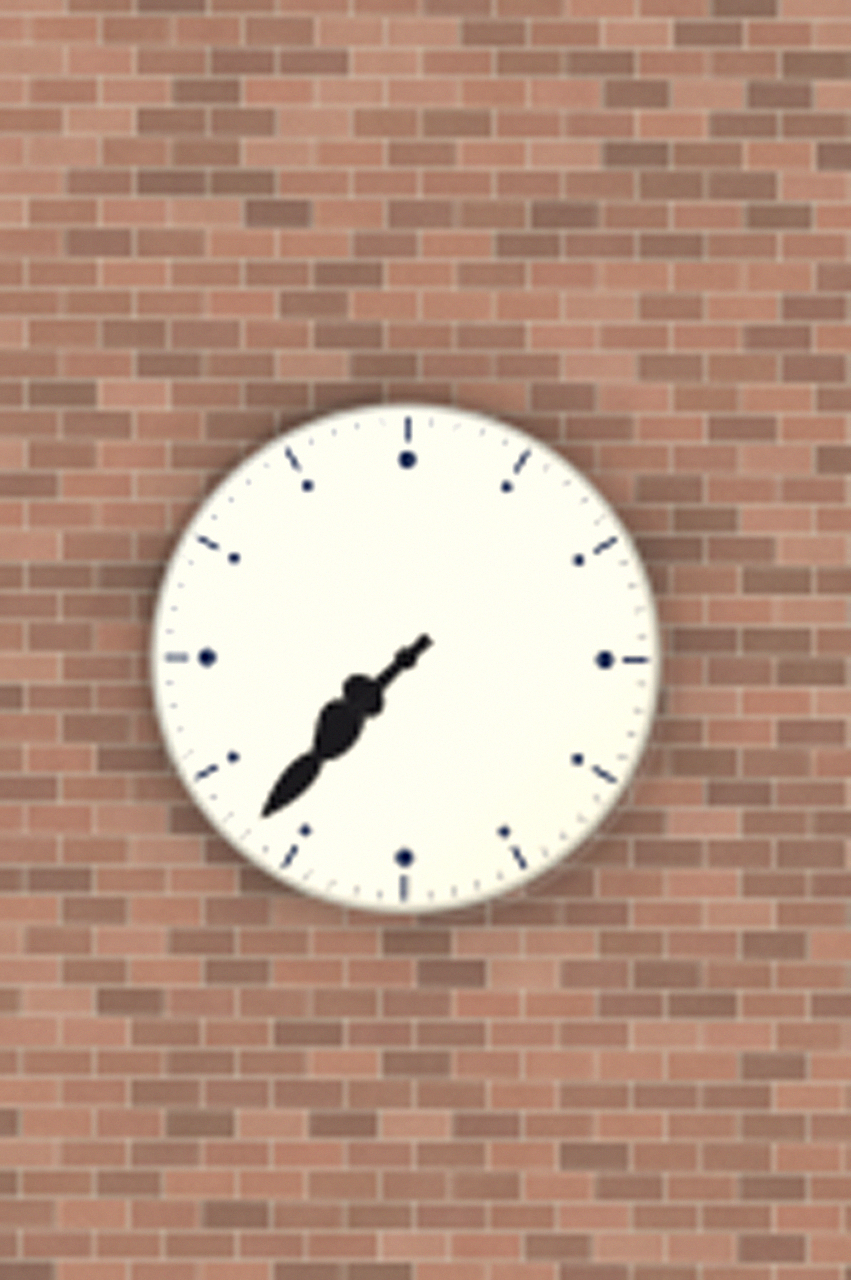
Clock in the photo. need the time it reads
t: 7:37
